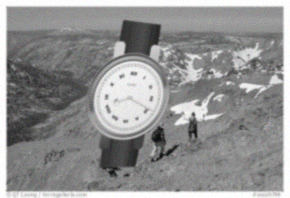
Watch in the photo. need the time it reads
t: 8:19
